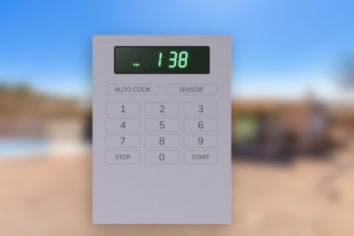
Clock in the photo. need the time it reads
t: 1:38
